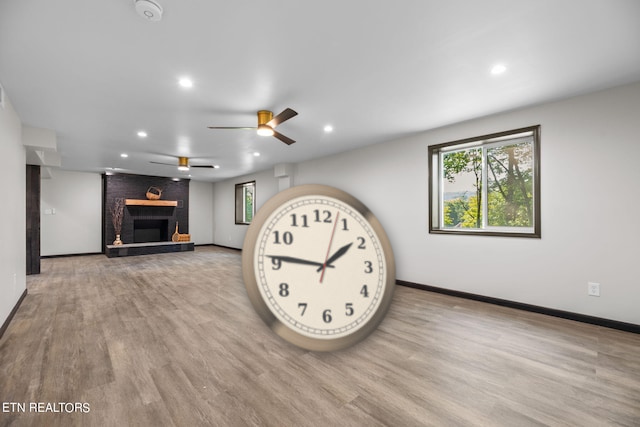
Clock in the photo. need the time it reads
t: 1:46:03
